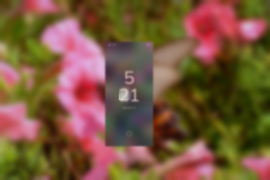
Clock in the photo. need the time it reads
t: 5:21
